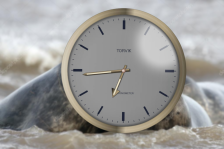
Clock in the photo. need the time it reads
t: 6:44
